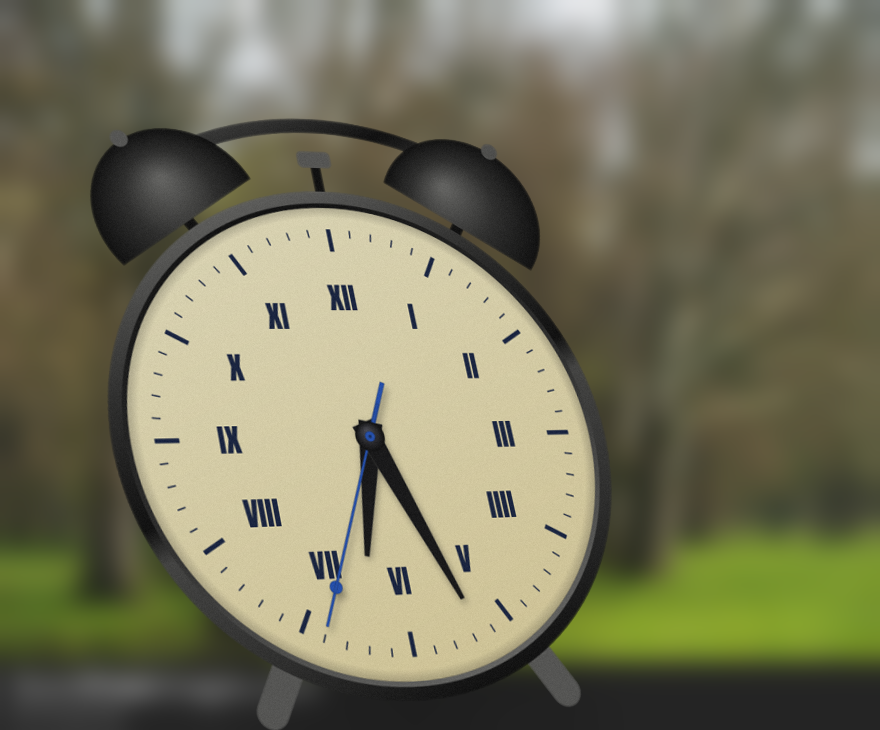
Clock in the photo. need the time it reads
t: 6:26:34
